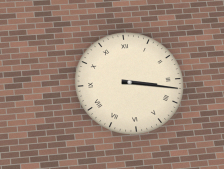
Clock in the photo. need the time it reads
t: 3:17
